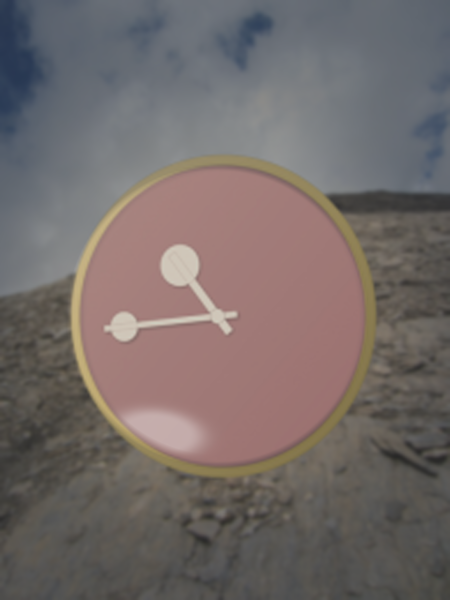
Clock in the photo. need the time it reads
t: 10:44
